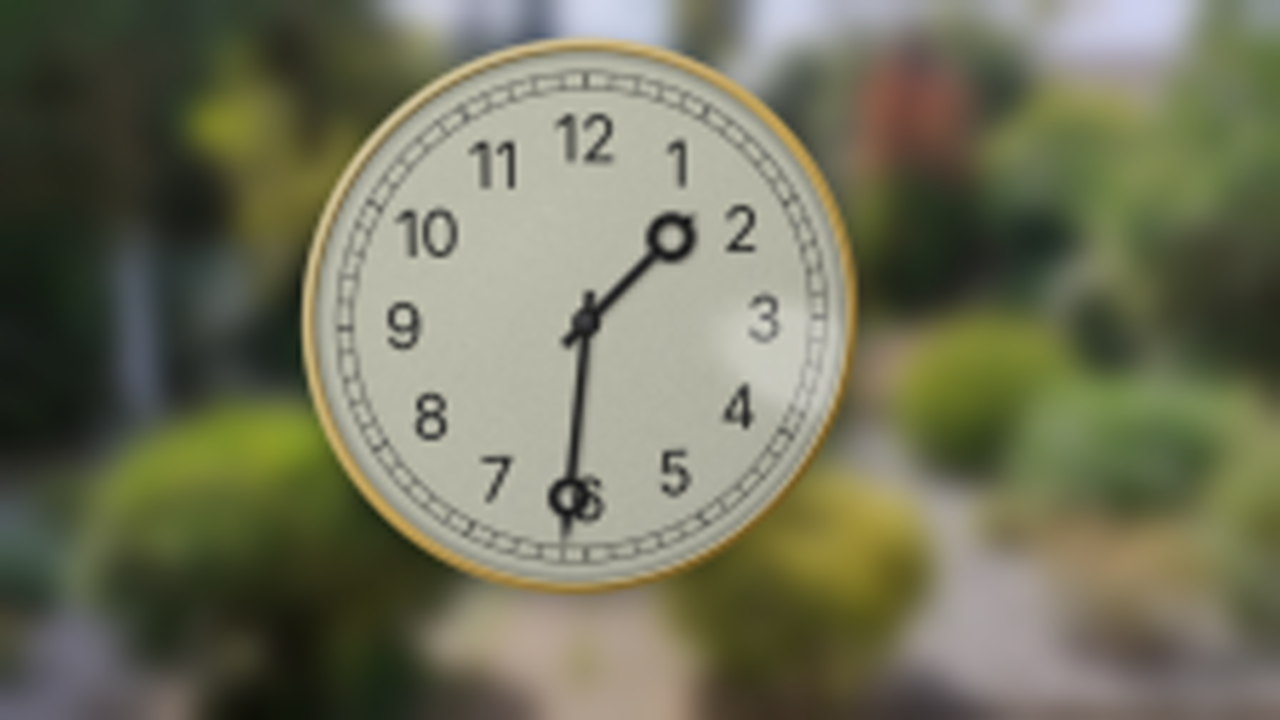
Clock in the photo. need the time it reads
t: 1:31
